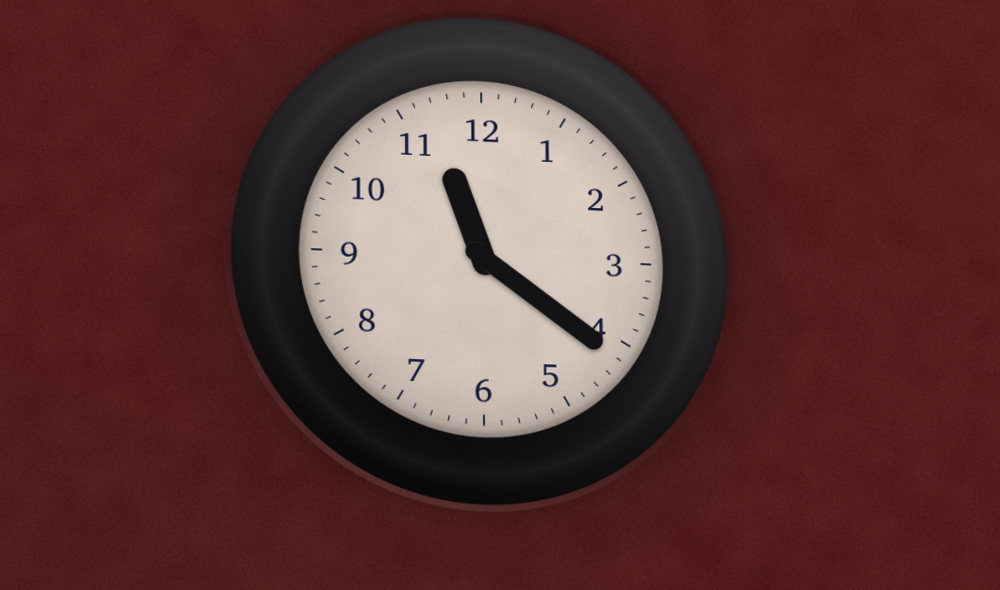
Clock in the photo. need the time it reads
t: 11:21
